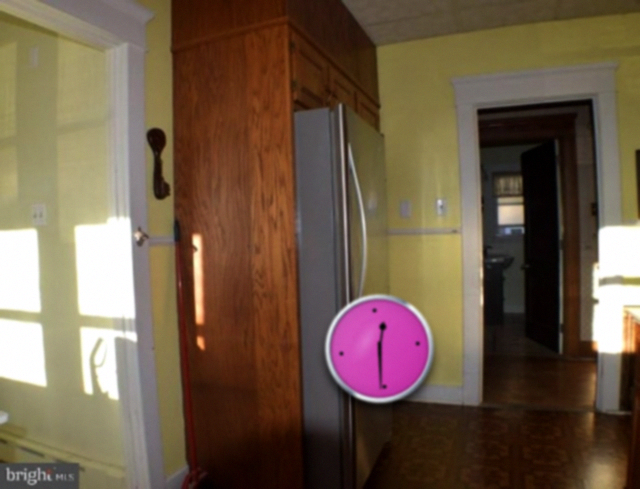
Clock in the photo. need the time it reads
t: 12:31
